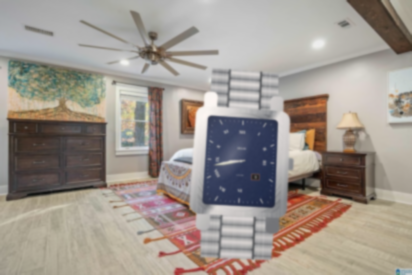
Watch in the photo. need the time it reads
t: 8:43
